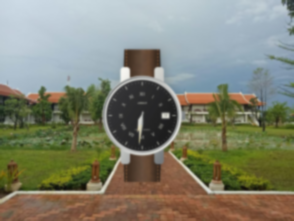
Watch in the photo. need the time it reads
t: 6:31
